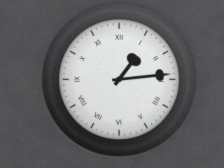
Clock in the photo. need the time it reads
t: 1:14
